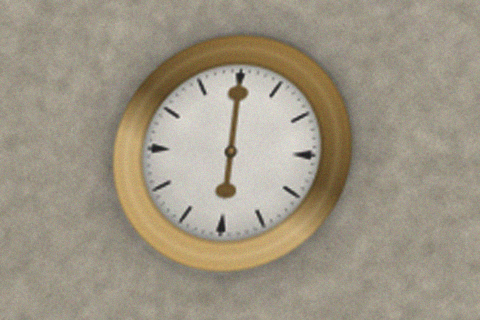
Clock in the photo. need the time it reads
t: 6:00
